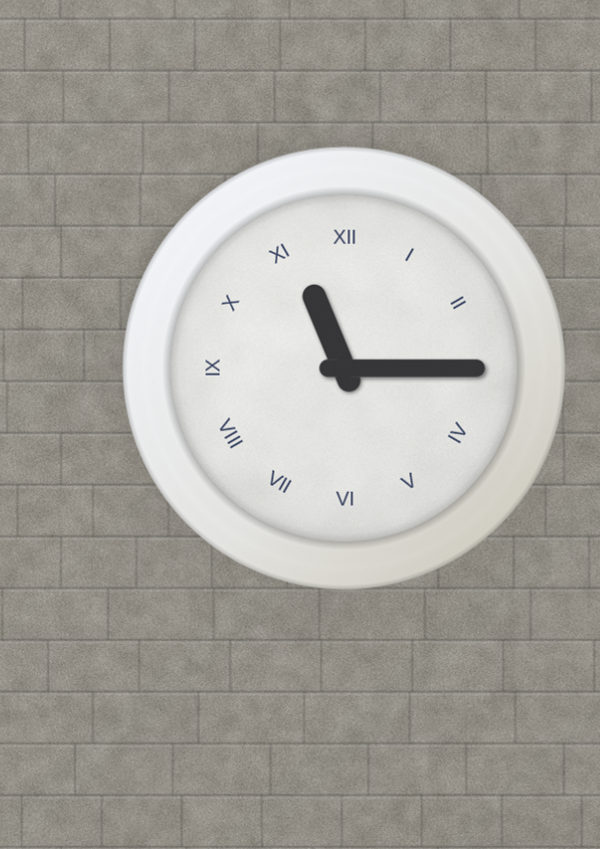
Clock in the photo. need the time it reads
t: 11:15
